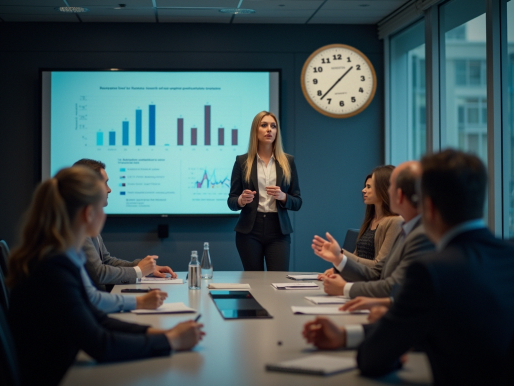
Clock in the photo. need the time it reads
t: 1:38
